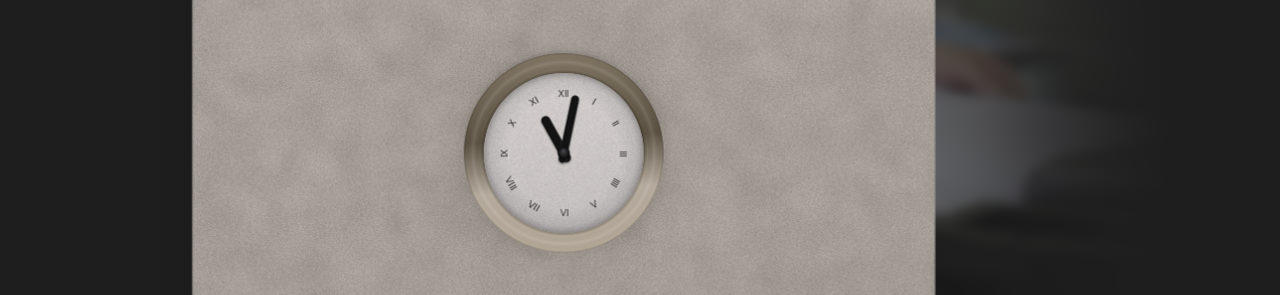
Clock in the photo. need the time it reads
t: 11:02
